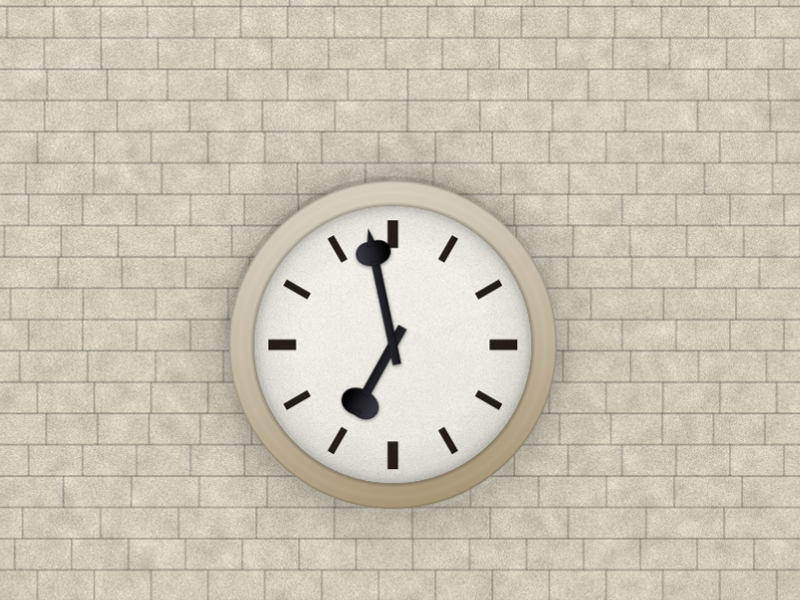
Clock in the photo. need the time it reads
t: 6:58
